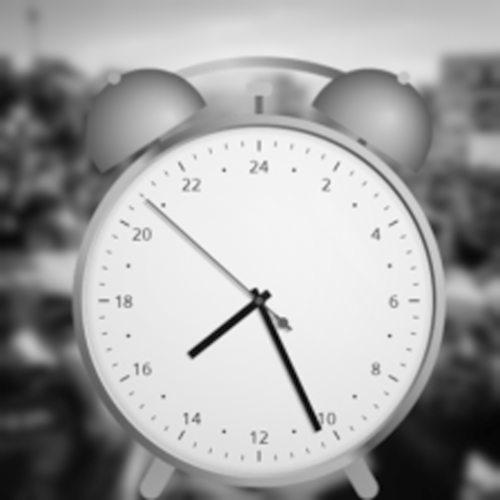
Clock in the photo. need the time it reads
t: 15:25:52
